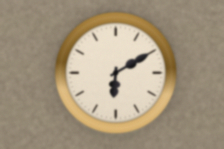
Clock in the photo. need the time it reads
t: 6:10
